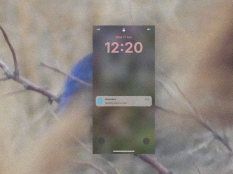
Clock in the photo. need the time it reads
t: 12:20
